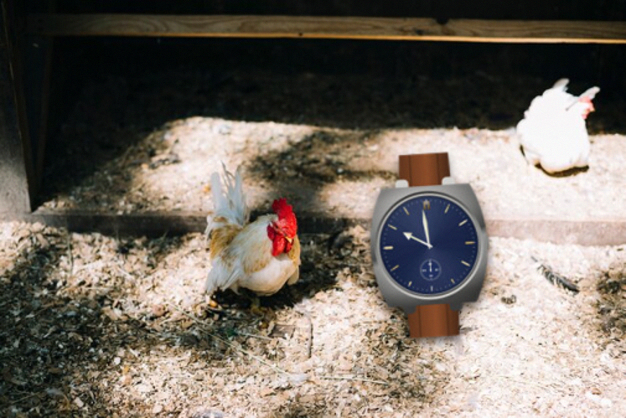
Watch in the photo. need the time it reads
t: 9:59
